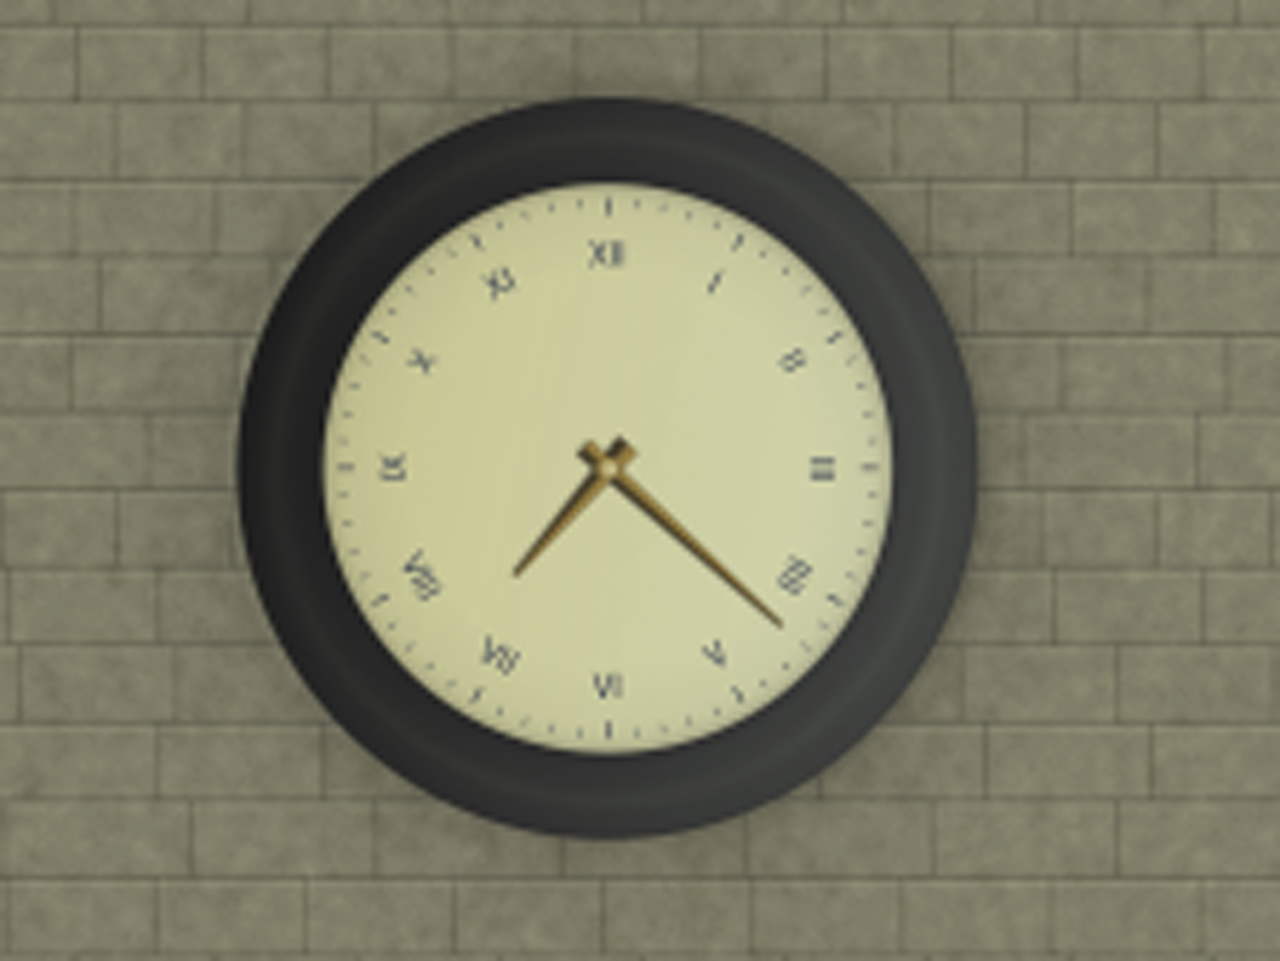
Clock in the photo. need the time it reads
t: 7:22
